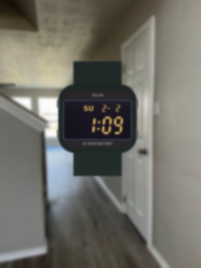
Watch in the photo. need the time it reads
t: 1:09
